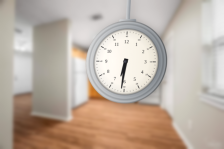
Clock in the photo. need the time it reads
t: 6:31
